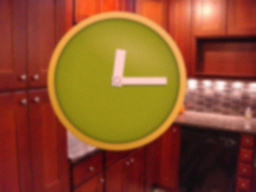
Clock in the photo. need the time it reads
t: 12:15
